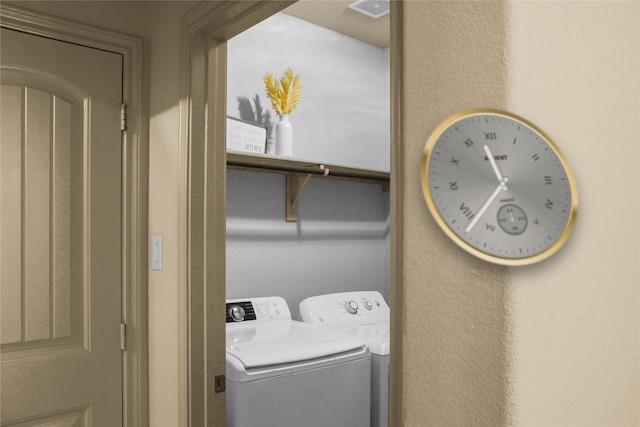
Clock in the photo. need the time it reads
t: 11:38
